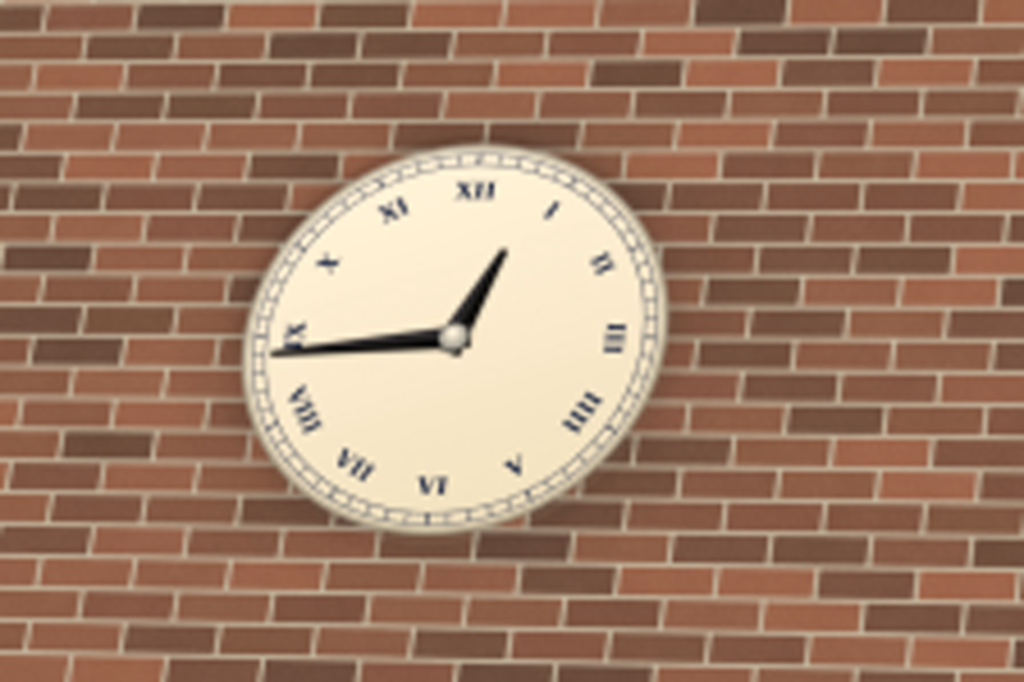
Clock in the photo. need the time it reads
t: 12:44
